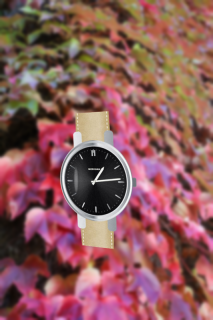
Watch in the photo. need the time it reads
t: 1:14
